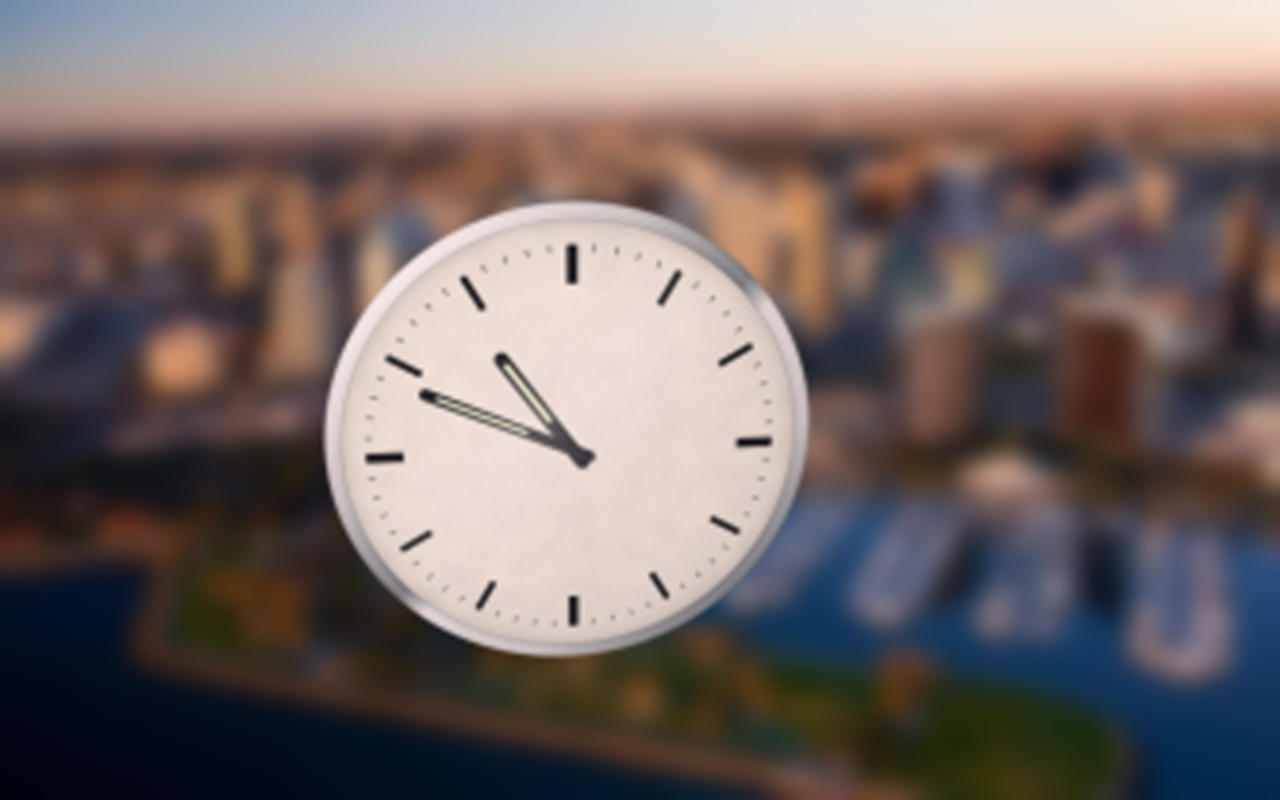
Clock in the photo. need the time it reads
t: 10:49
